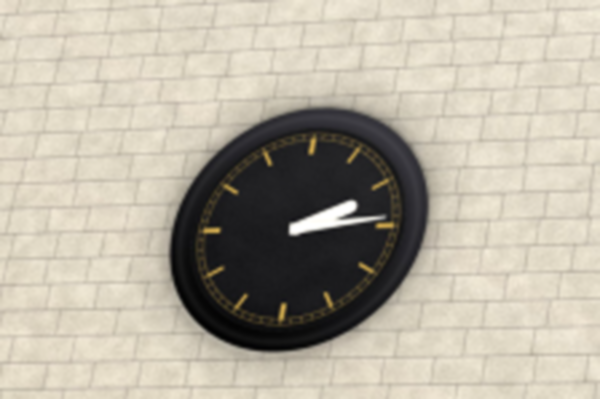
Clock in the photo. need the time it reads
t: 2:14
